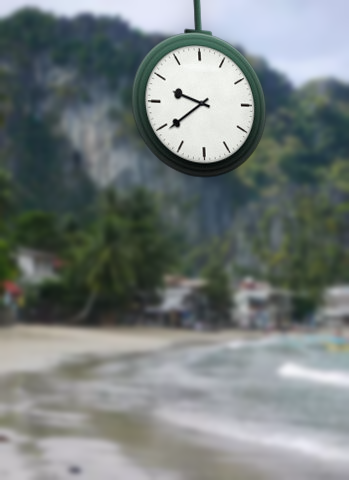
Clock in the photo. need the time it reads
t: 9:39
